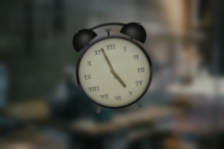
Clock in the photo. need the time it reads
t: 4:57
